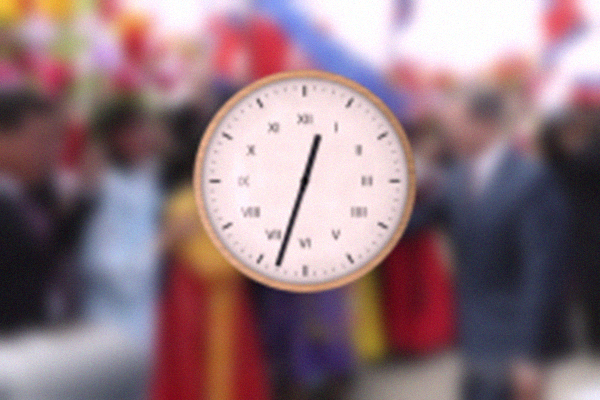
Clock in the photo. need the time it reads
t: 12:33
